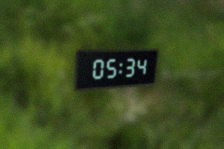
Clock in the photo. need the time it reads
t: 5:34
